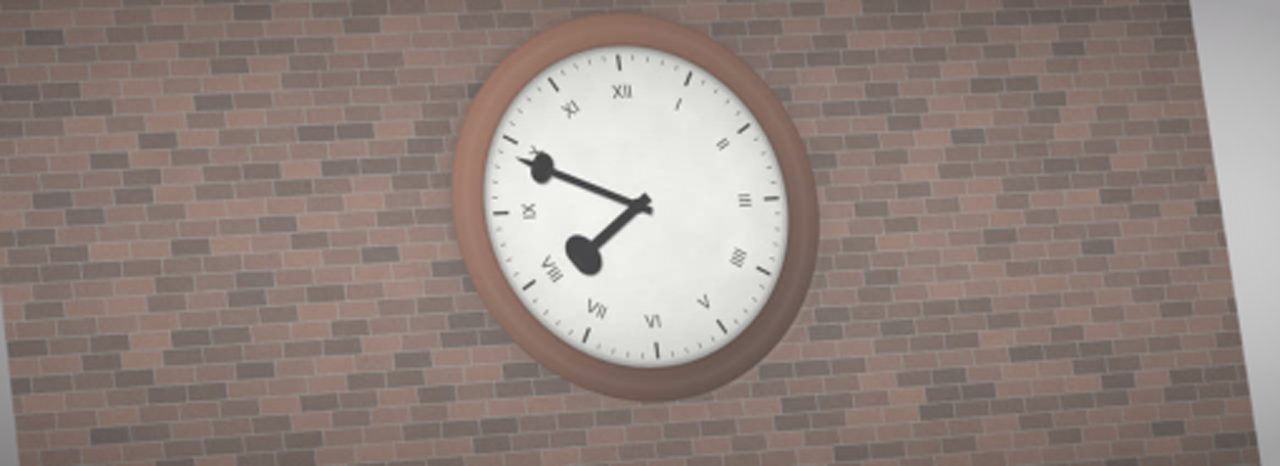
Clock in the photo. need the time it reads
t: 7:49
